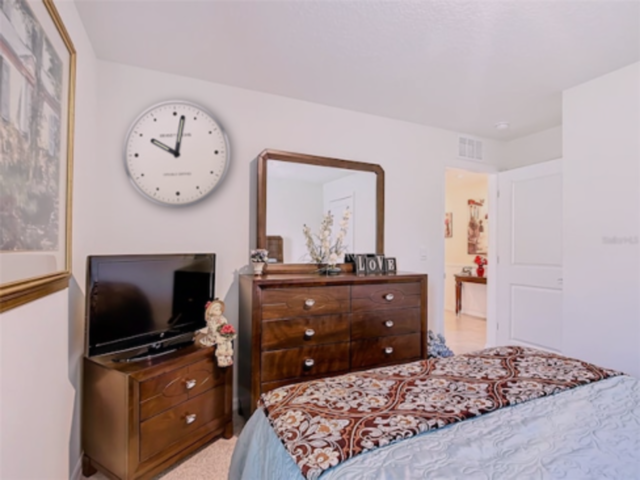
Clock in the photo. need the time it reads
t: 10:02
